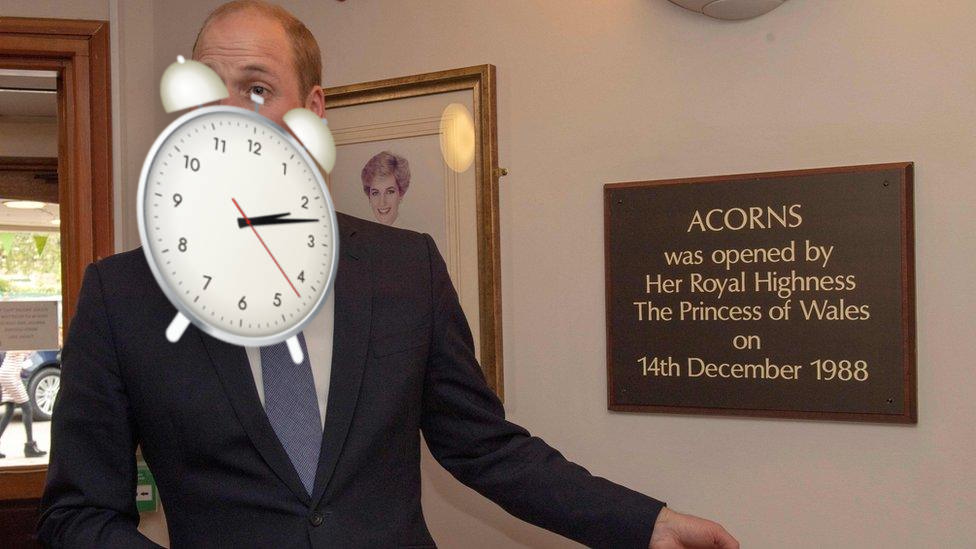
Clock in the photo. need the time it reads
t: 2:12:22
